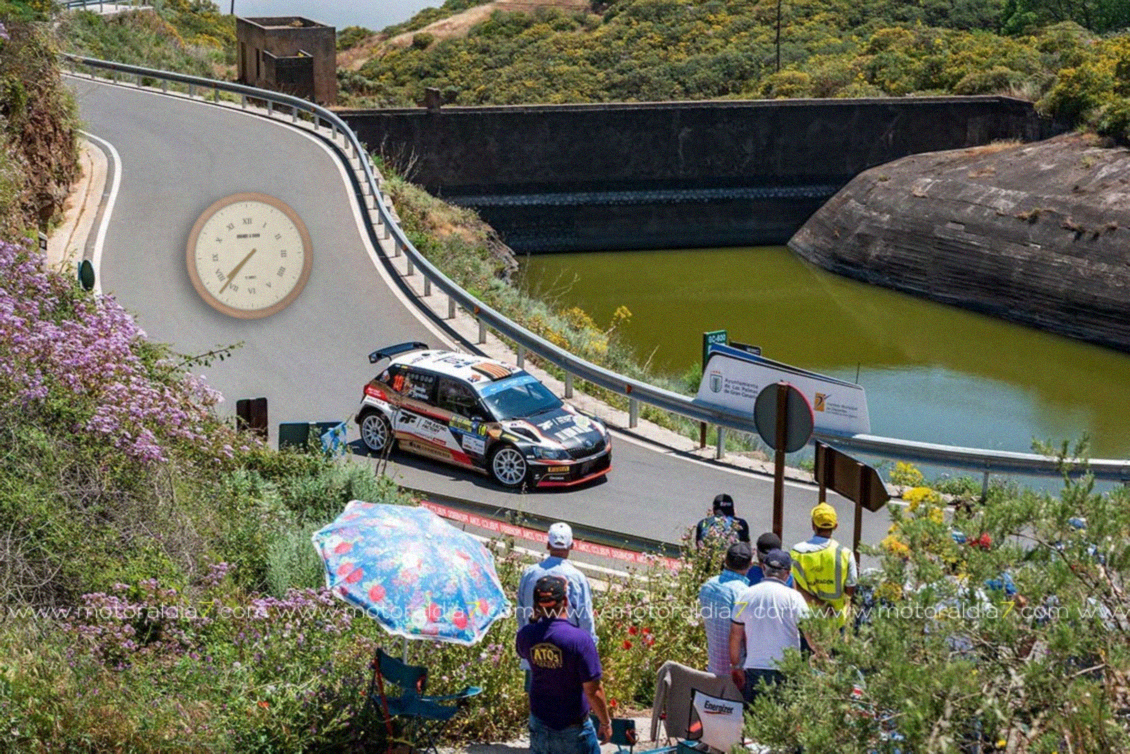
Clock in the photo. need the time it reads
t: 7:37
